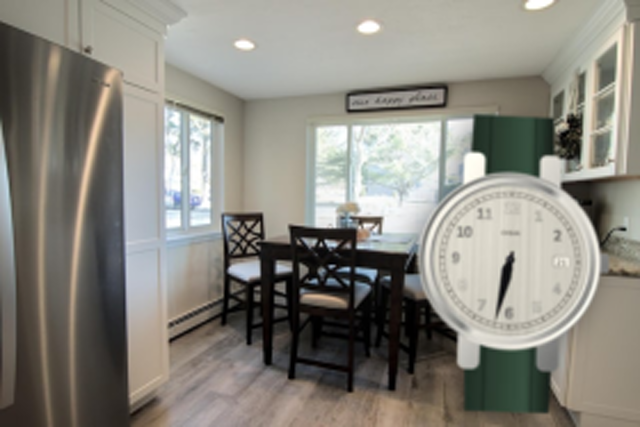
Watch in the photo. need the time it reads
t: 6:32
